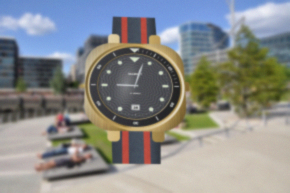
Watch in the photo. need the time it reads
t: 9:03
